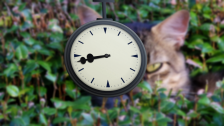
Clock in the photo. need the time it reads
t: 8:43
